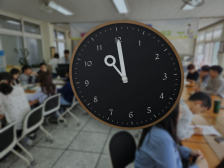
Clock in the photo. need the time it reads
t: 11:00
